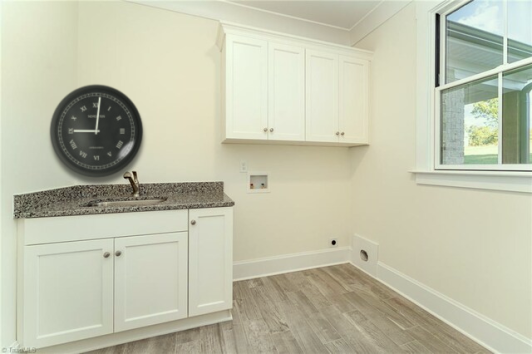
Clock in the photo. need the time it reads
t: 9:01
